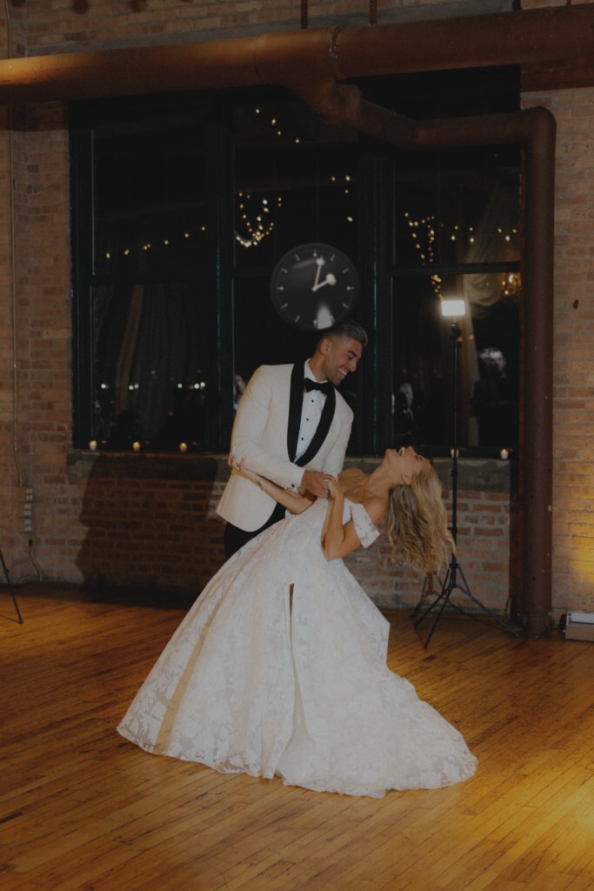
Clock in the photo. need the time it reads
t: 2:02
